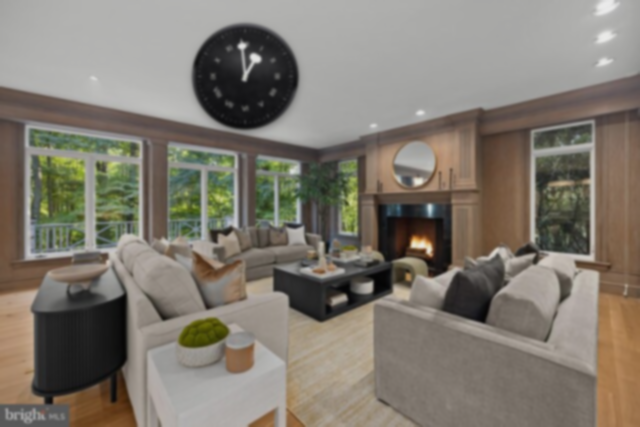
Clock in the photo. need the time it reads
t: 12:59
